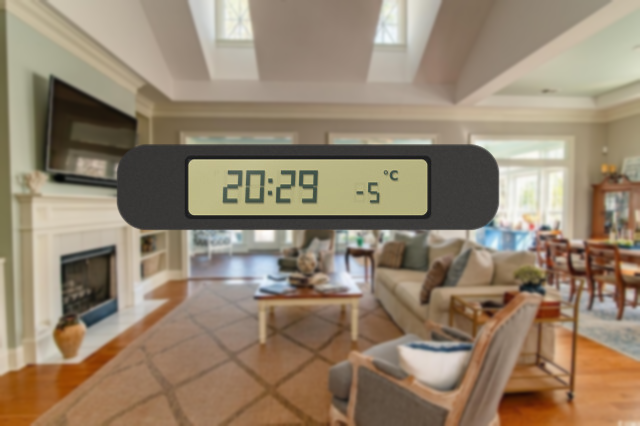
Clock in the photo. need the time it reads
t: 20:29
